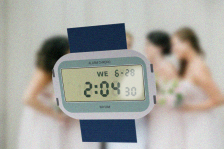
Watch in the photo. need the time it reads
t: 2:04:30
